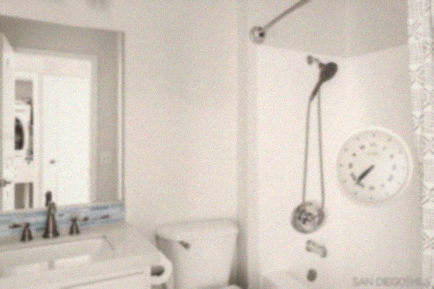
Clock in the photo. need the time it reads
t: 7:37
